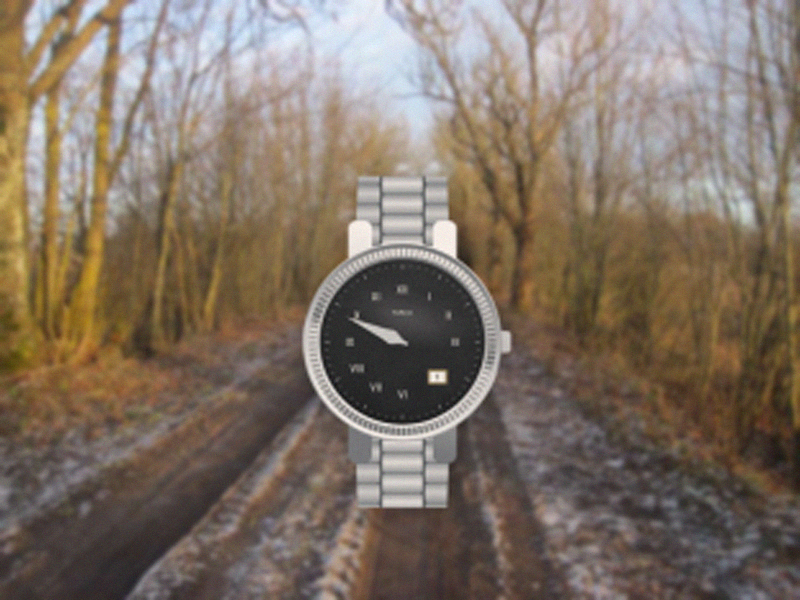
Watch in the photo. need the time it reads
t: 9:49
